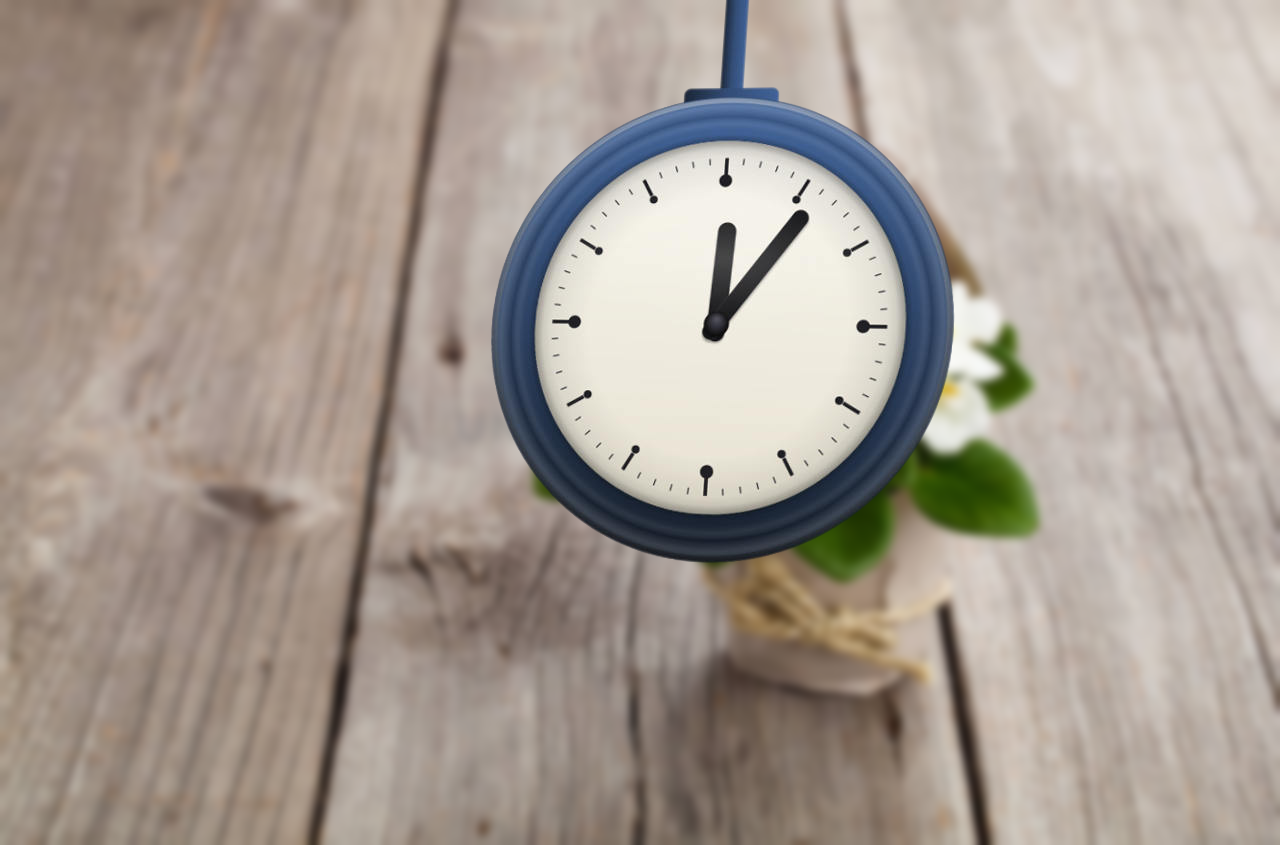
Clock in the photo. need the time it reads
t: 12:06
